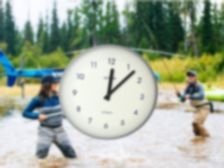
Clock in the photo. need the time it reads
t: 12:07
